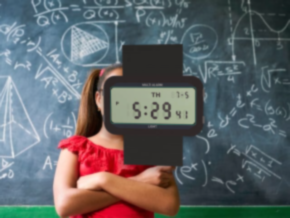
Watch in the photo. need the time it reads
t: 5:29
